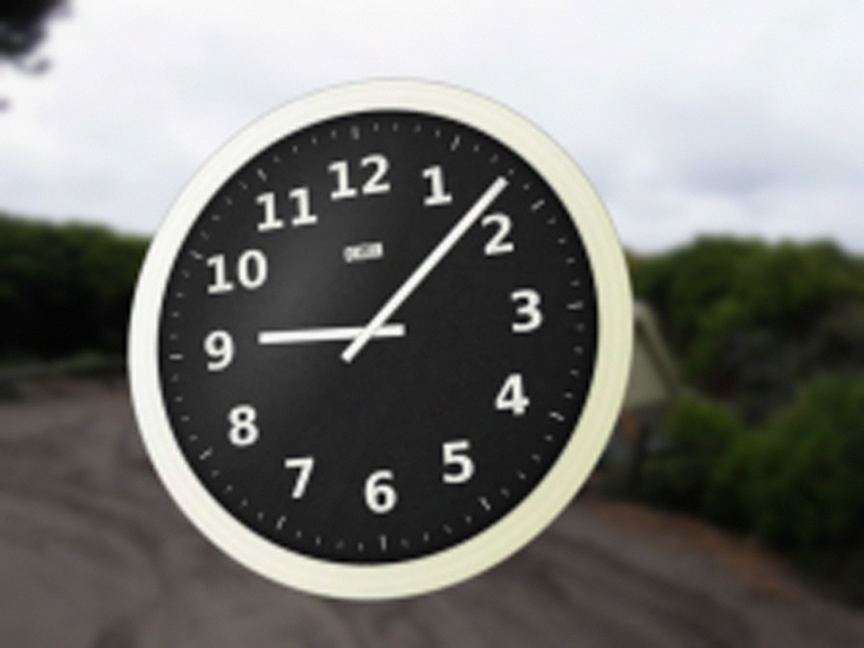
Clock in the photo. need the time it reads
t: 9:08
